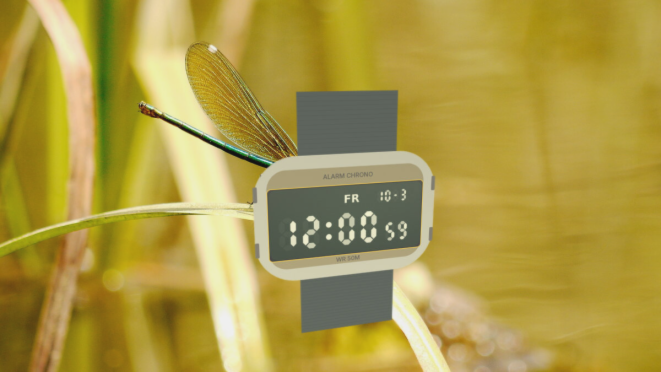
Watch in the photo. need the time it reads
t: 12:00:59
